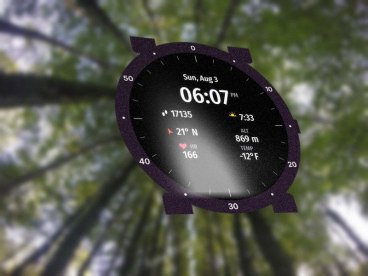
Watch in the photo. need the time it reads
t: 6:07
